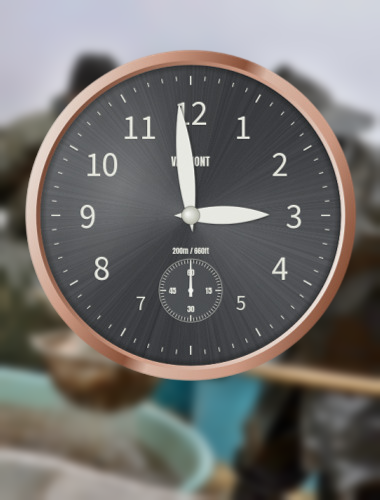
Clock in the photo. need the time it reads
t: 2:59
